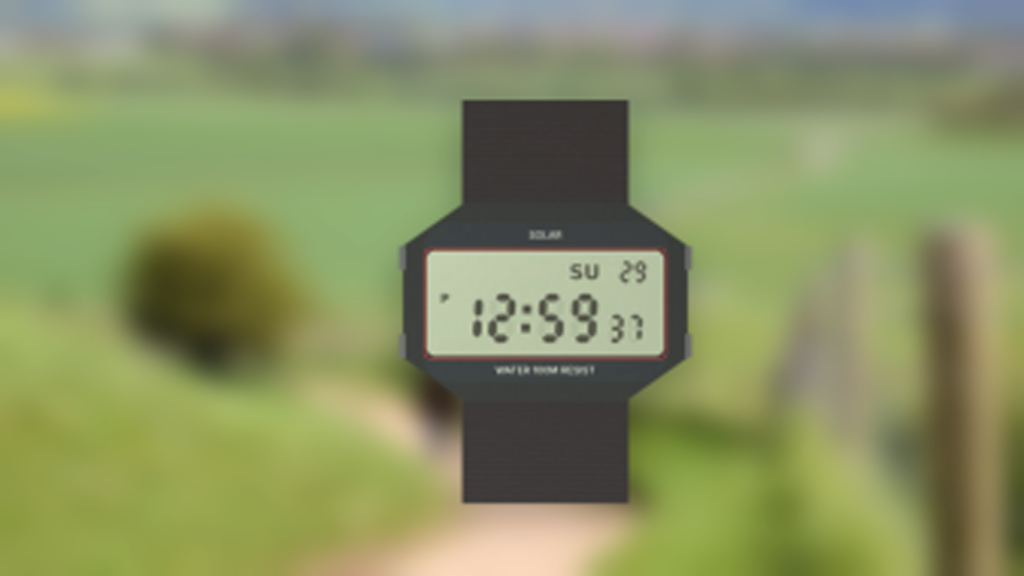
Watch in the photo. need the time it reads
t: 12:59:37
